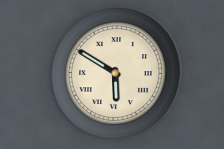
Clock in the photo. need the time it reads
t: 5:50
